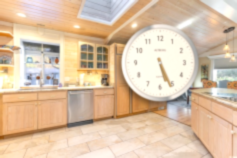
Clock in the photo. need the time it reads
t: 5:26
